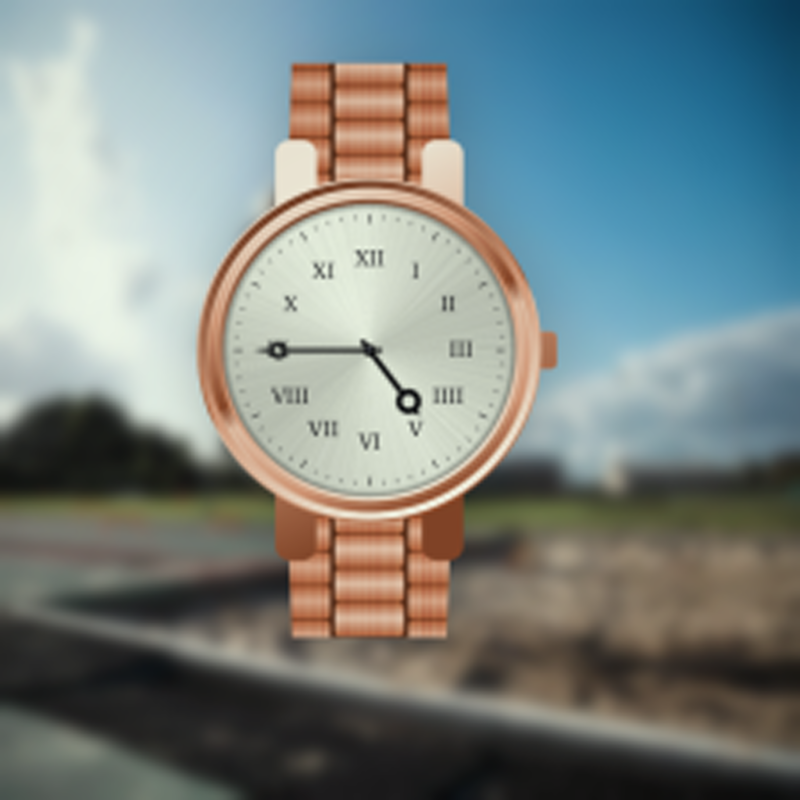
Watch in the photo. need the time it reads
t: 4:45
